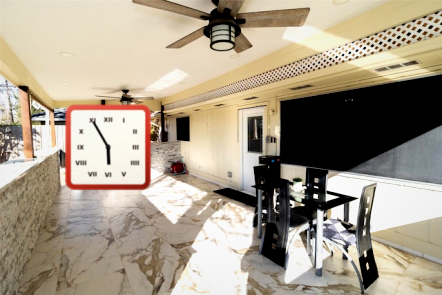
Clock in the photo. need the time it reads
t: 5:55
